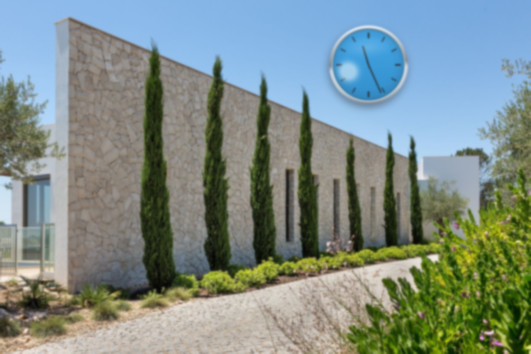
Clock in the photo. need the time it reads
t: 11:26
